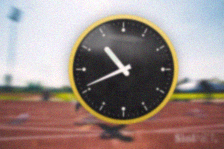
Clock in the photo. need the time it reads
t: 10:41
